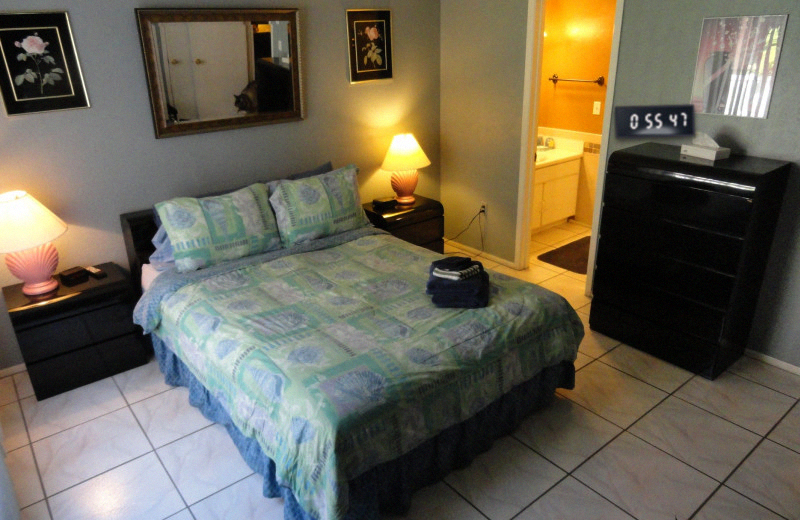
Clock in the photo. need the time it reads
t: 0:55:47
